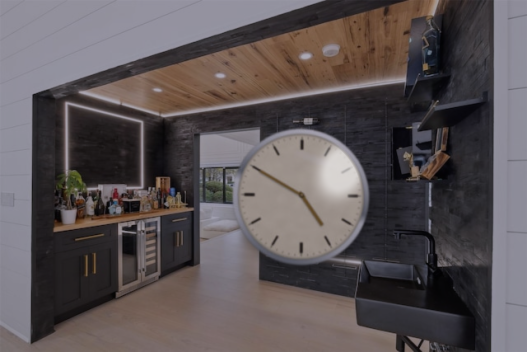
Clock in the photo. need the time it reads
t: 4:50
